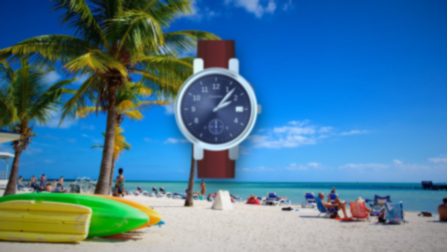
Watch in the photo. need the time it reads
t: 2:07
